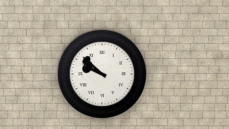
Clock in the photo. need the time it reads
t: 9:52
